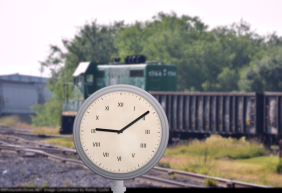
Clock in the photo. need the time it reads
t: 9:09
